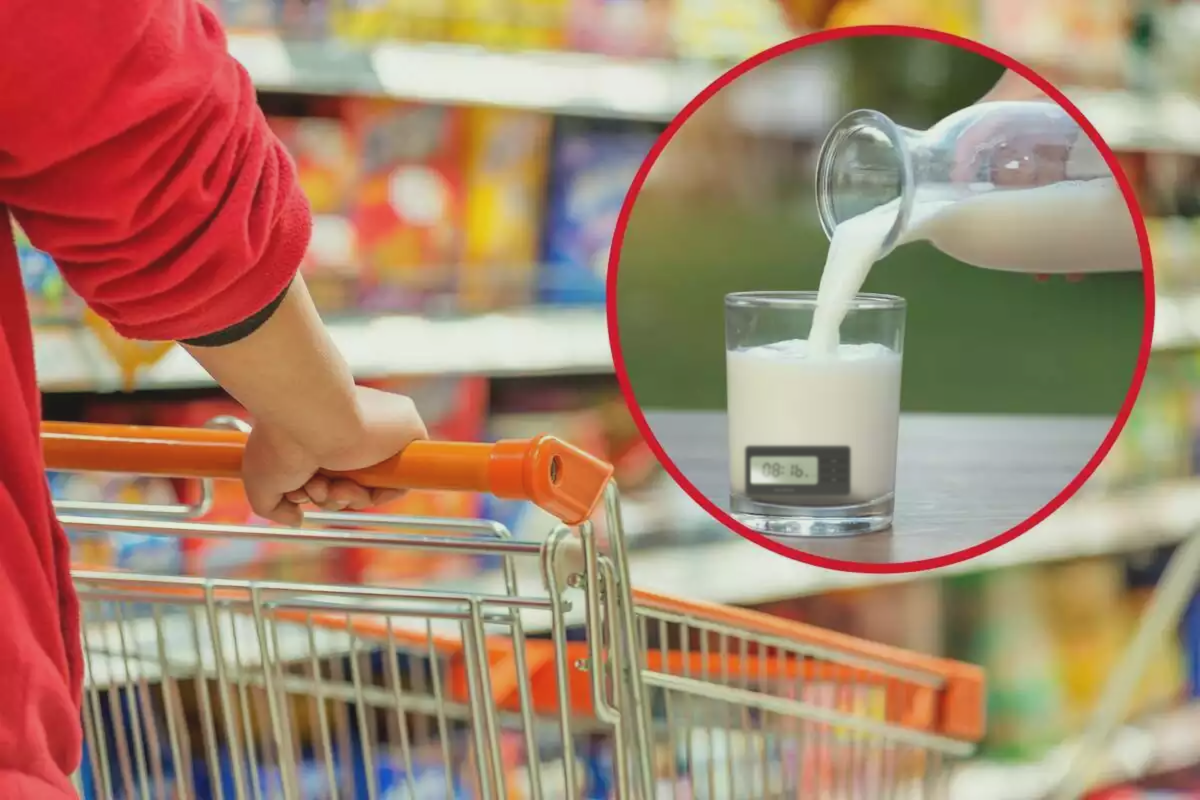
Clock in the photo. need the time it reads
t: 8:16
